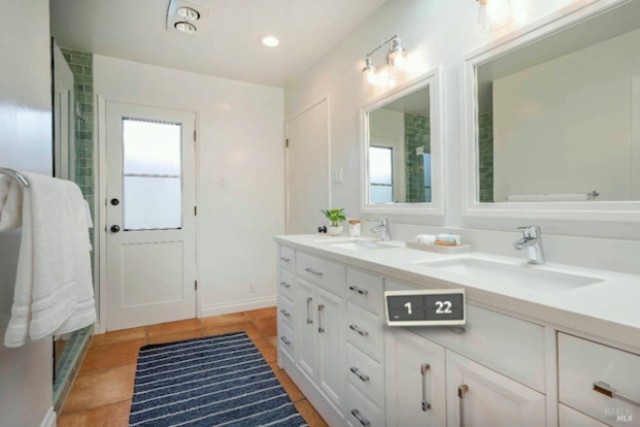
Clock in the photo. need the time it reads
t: 1:22
